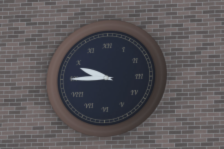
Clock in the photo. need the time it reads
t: 9:45
